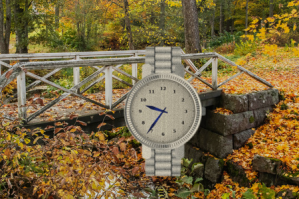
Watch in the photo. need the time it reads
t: 9:36
